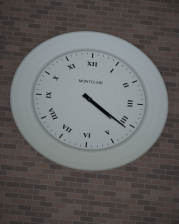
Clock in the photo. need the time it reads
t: 4:21
